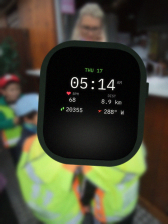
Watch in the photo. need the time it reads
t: 5:14
